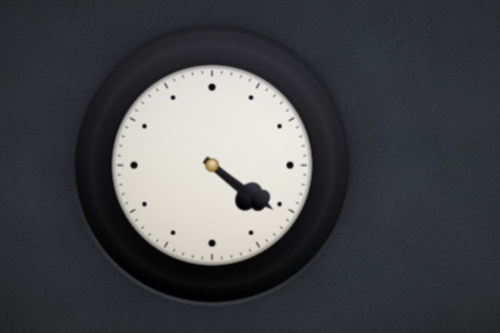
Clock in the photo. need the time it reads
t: 4:21
